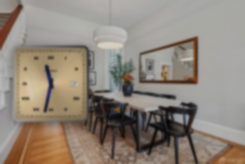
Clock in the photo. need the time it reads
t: 11:32
